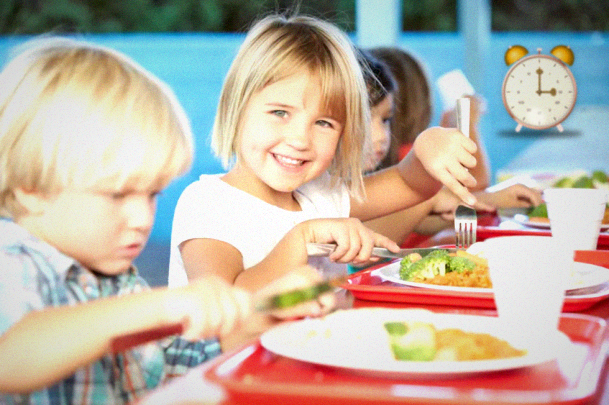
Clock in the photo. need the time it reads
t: 3:00
